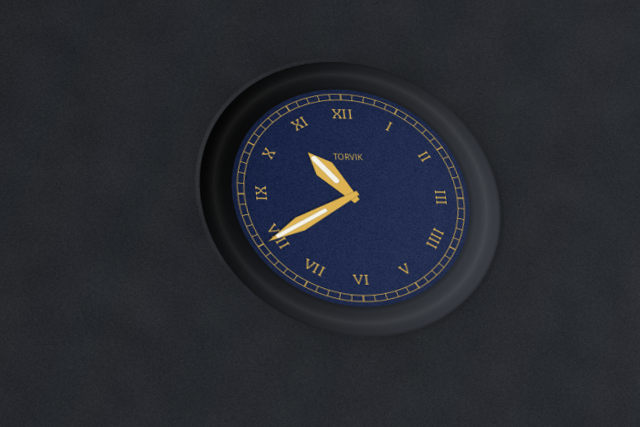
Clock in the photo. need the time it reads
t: 10:40
